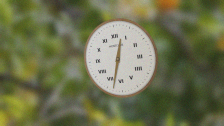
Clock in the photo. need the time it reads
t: 12:33
